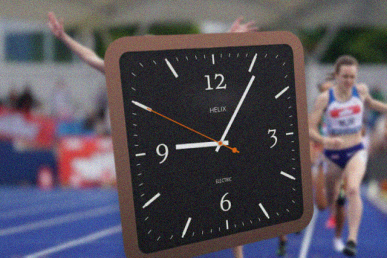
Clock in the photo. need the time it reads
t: 9:05:50
